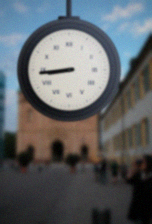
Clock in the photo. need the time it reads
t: 8:44
